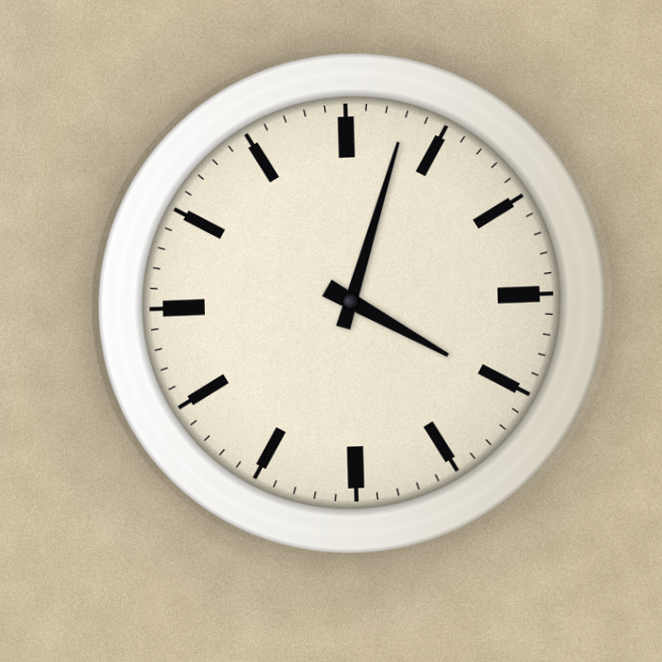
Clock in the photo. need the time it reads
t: 4:03
